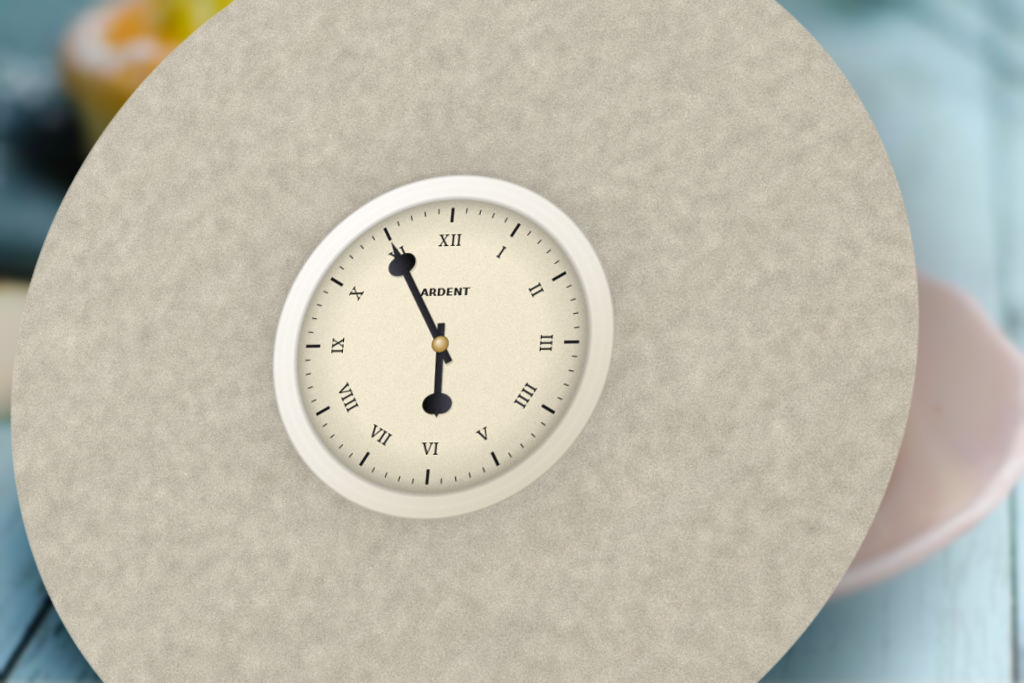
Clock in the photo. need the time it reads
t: 5:55
